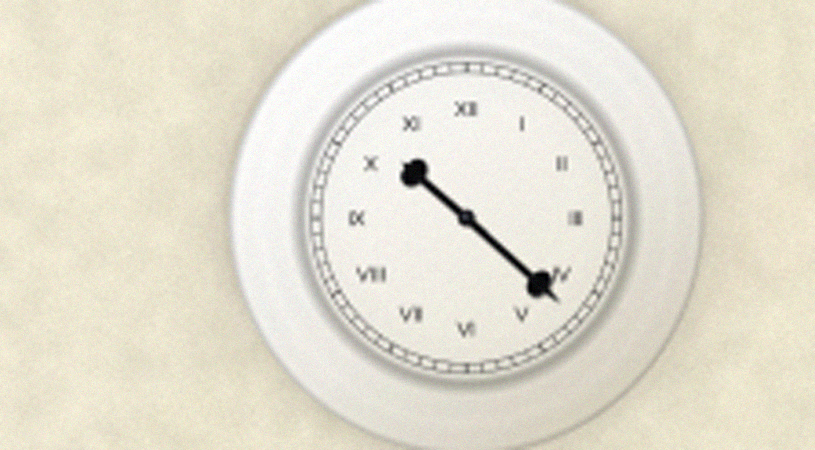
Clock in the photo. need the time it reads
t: 10:22
